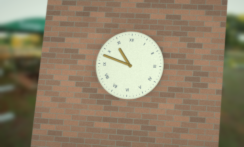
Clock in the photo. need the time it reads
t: 10:48
